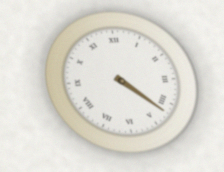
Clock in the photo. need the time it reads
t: 4:22
